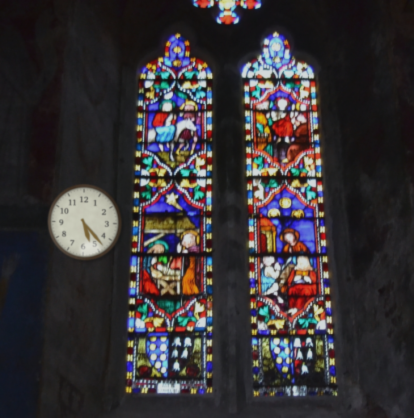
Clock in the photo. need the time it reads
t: 5:23
